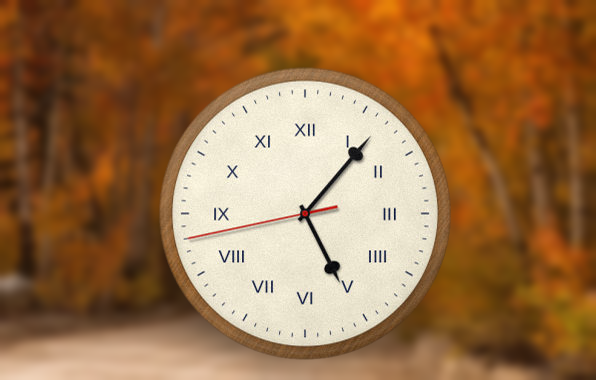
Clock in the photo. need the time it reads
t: 5:06:43
